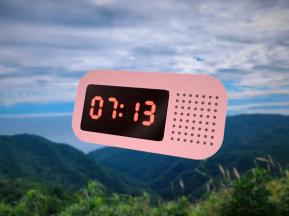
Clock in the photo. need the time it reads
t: 7:13
